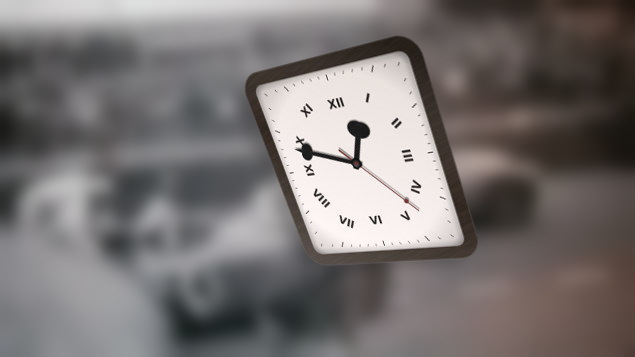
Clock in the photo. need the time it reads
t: 12:48:23
